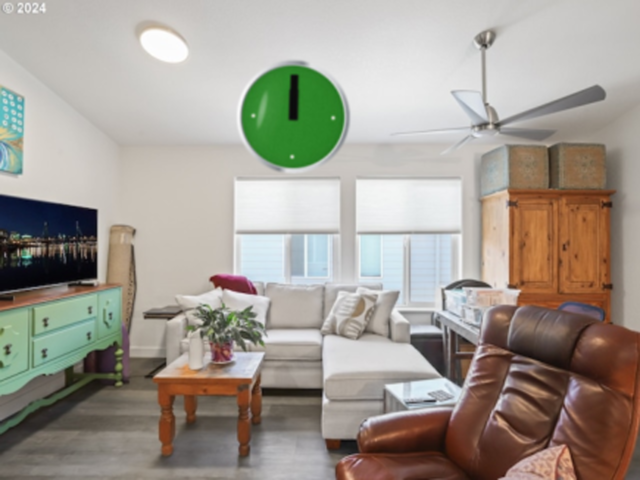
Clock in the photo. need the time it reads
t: 12:00
